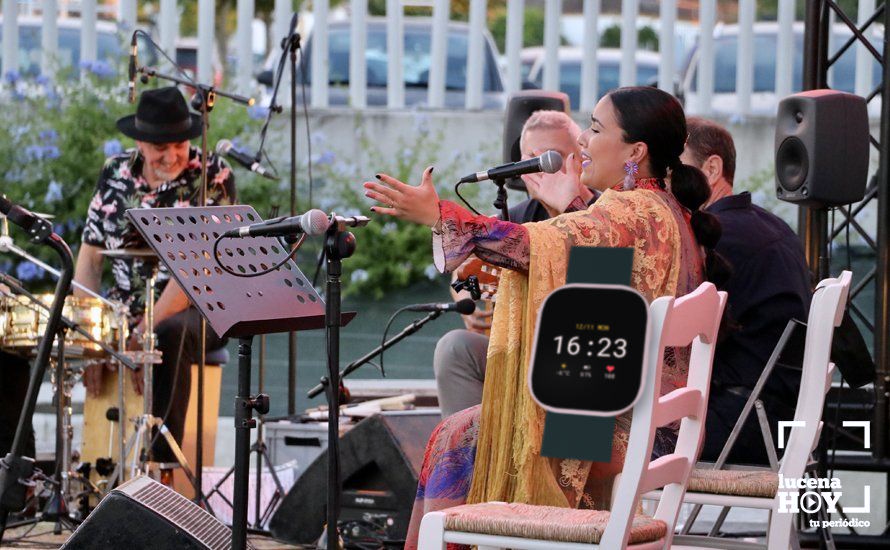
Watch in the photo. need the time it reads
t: 16:23
